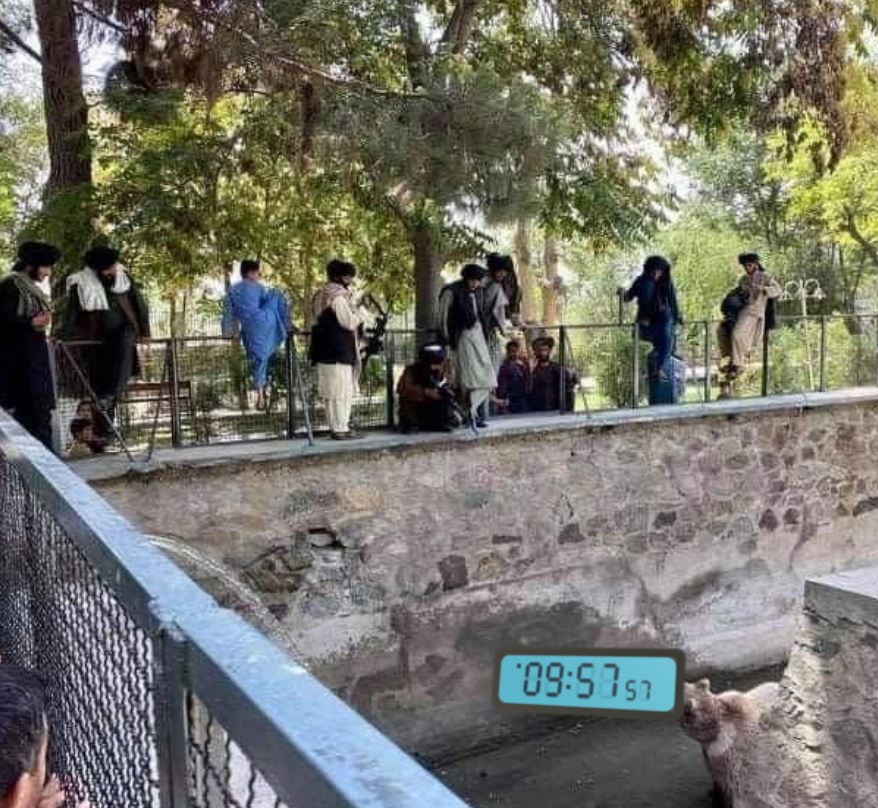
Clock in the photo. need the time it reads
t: 9:57:57
